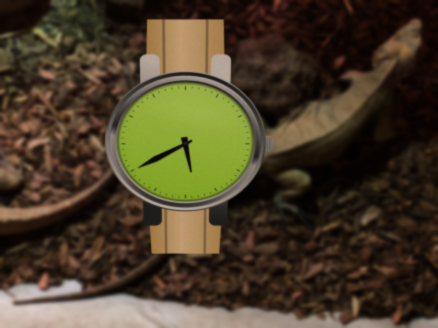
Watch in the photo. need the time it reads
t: 5:40
